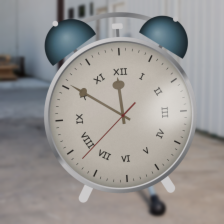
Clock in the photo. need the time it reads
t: 11:50:38
